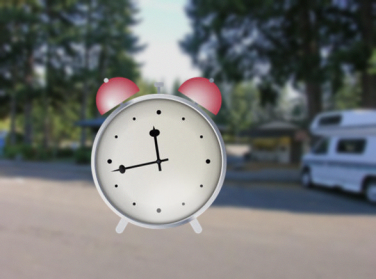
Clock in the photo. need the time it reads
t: 11:43
